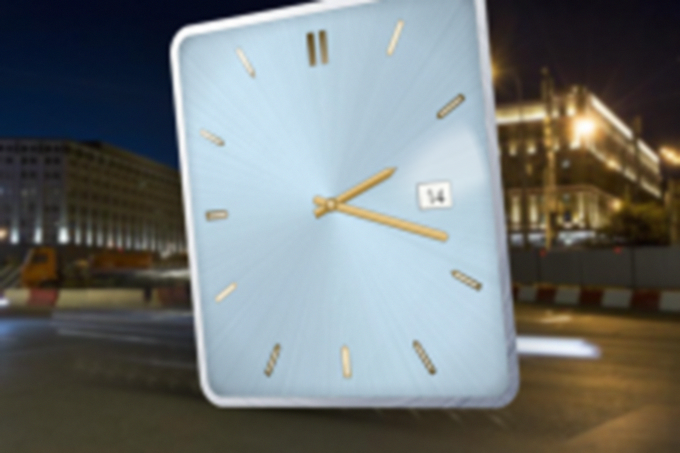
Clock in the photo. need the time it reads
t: 2:18
